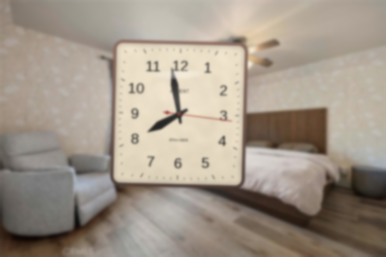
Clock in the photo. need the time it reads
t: 7:58:16
